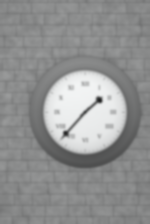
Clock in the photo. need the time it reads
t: 1:37
